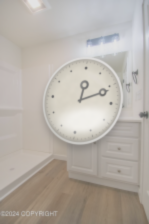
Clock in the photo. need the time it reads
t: 12:11
